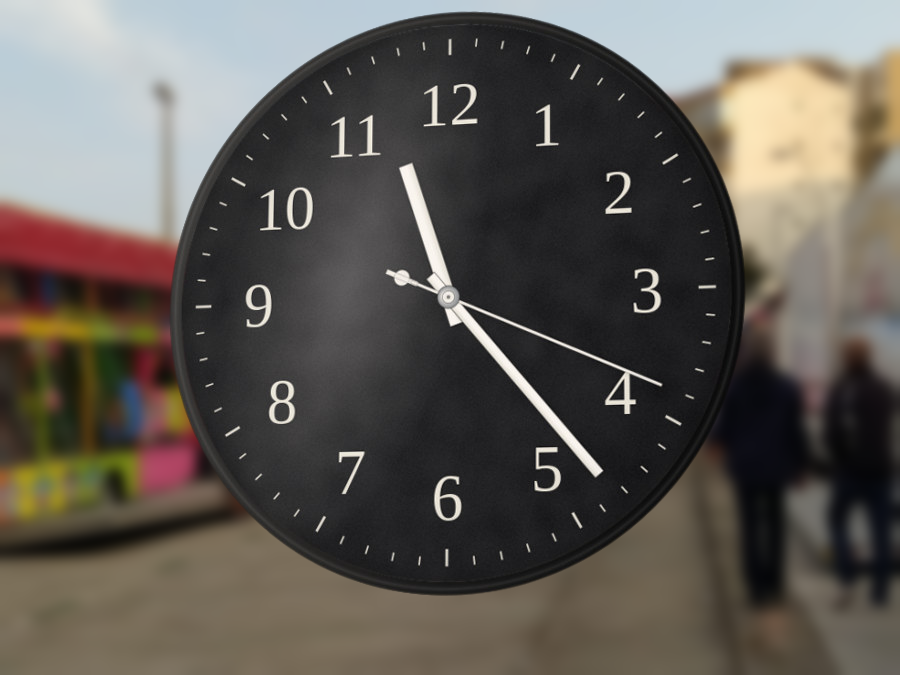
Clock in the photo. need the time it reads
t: 11:23:19
